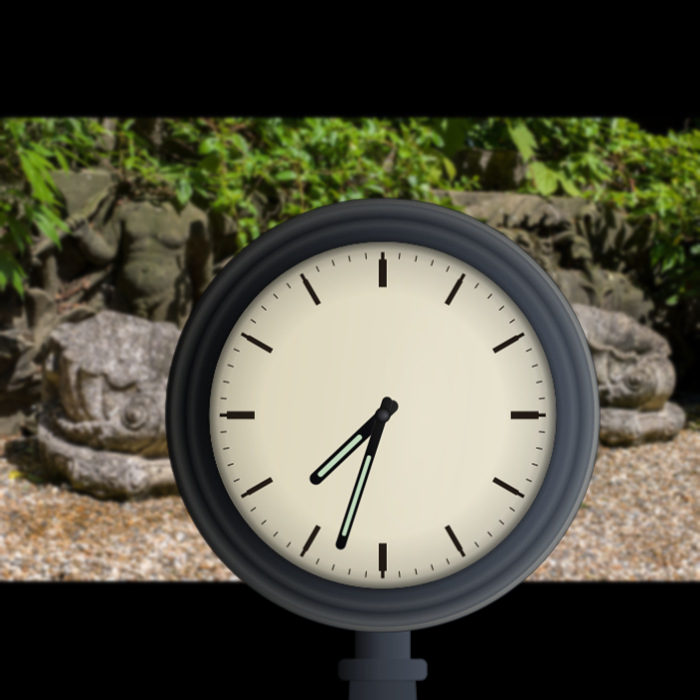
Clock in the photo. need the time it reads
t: 7:33
